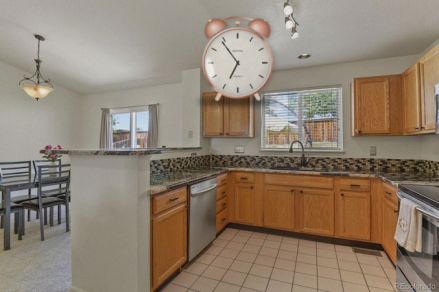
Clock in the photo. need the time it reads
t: 6:54
